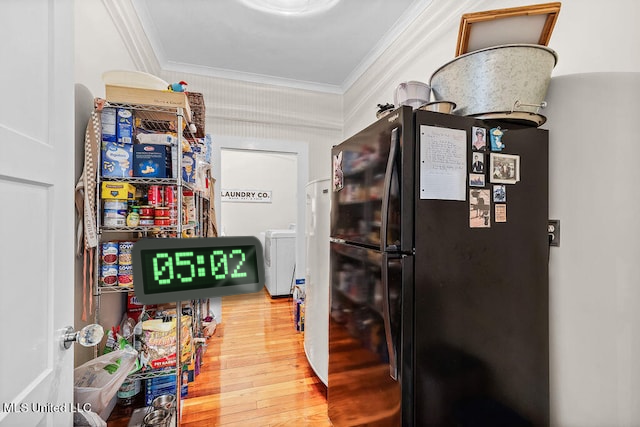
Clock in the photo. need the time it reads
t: 5:02
